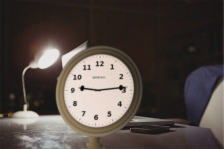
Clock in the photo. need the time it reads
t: 9:14
